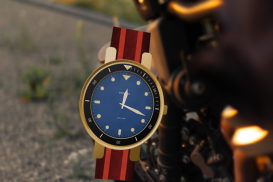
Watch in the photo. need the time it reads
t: 12:18
